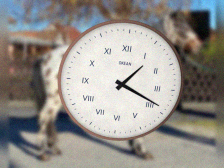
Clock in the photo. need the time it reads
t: 1:19
